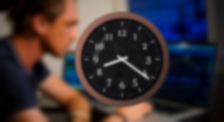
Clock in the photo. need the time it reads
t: 8:21
